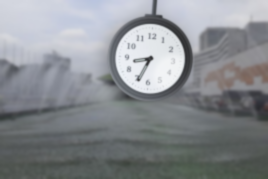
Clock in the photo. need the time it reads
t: 8:34
